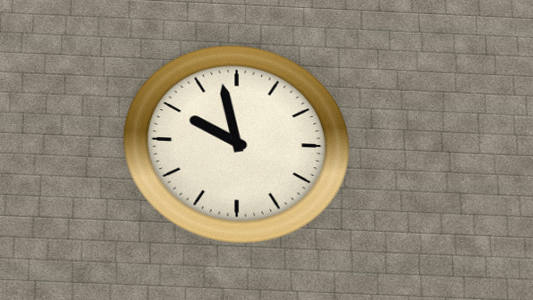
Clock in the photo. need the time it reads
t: 9:58
